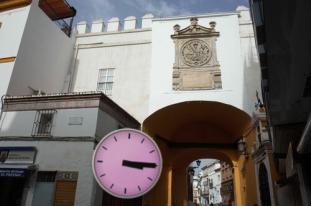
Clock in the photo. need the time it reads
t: 3:15
